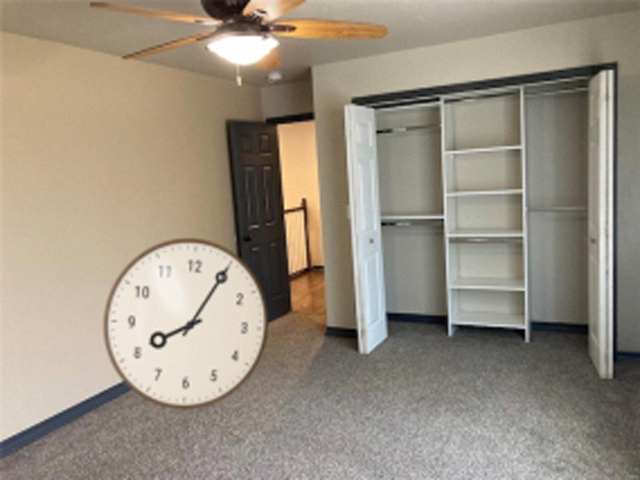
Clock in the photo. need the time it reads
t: 8:05
